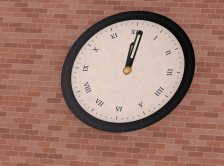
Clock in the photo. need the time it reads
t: 12:01
